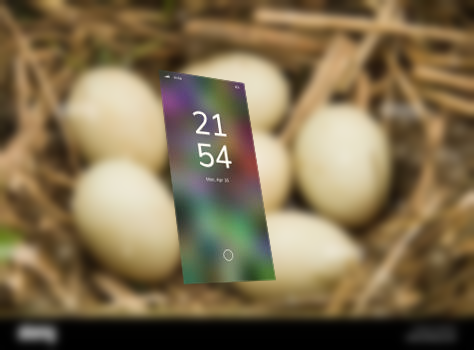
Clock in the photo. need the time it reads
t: 21:54
